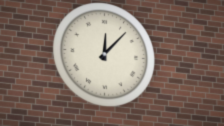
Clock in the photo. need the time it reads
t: 12:07
